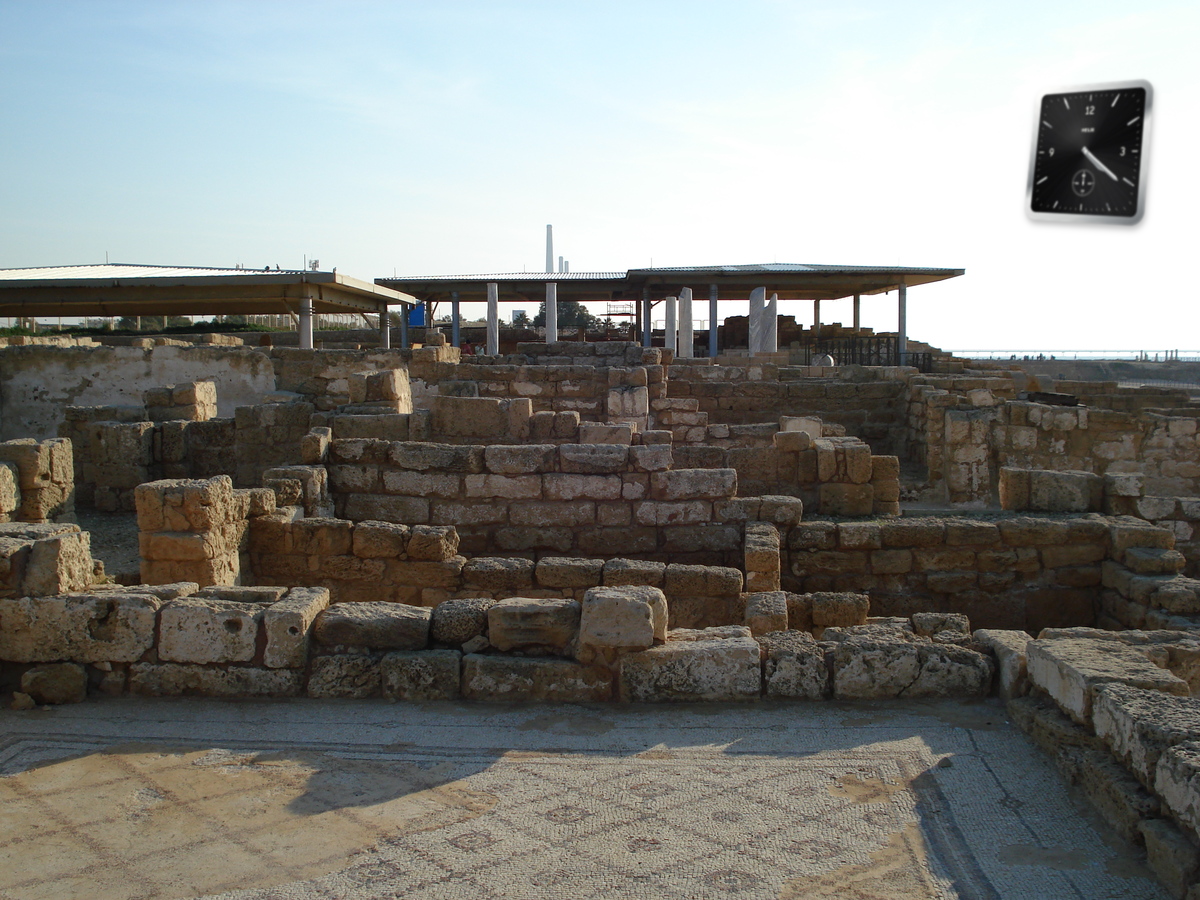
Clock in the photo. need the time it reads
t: 4:21
